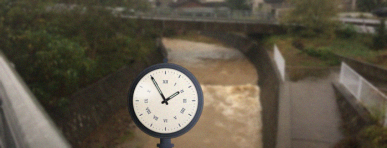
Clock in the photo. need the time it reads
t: 1:55
